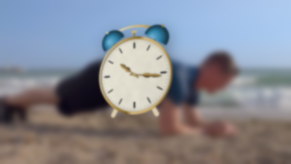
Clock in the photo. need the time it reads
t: 10:16
